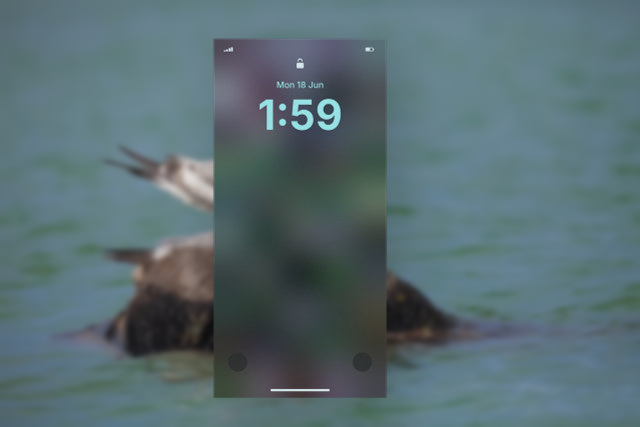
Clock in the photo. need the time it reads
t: 1:59
